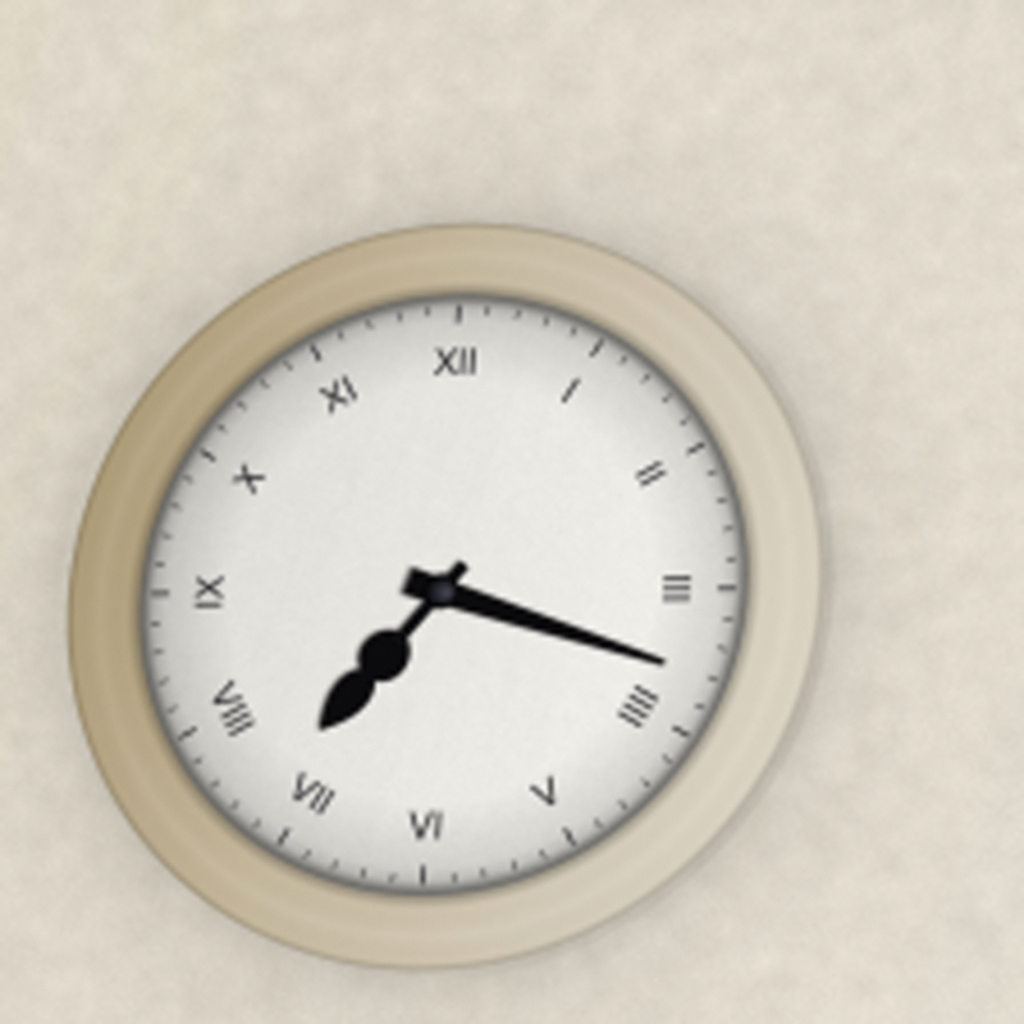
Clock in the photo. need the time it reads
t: 7:18
